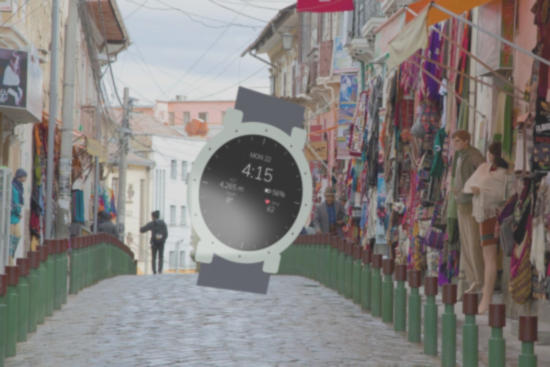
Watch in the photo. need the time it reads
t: 4:15
